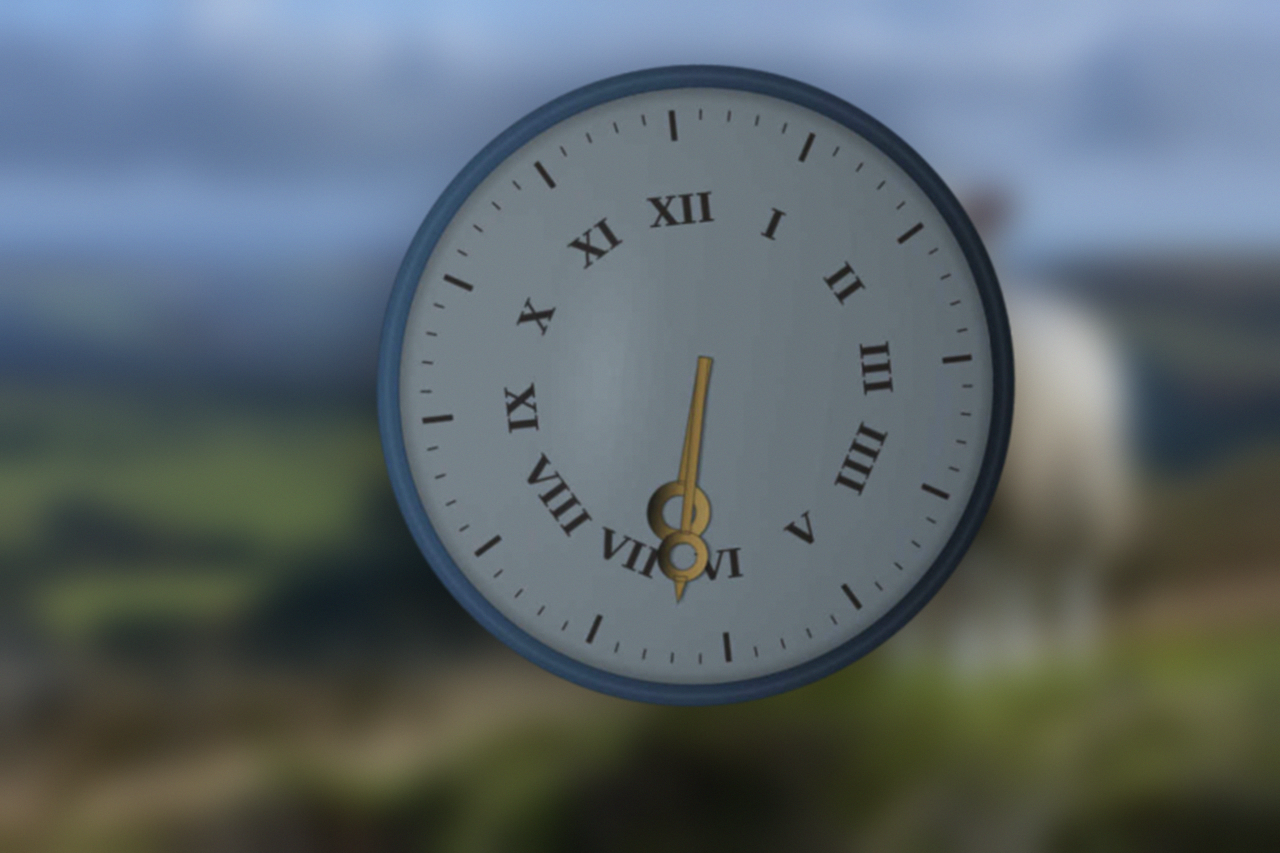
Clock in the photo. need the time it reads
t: 6:32
